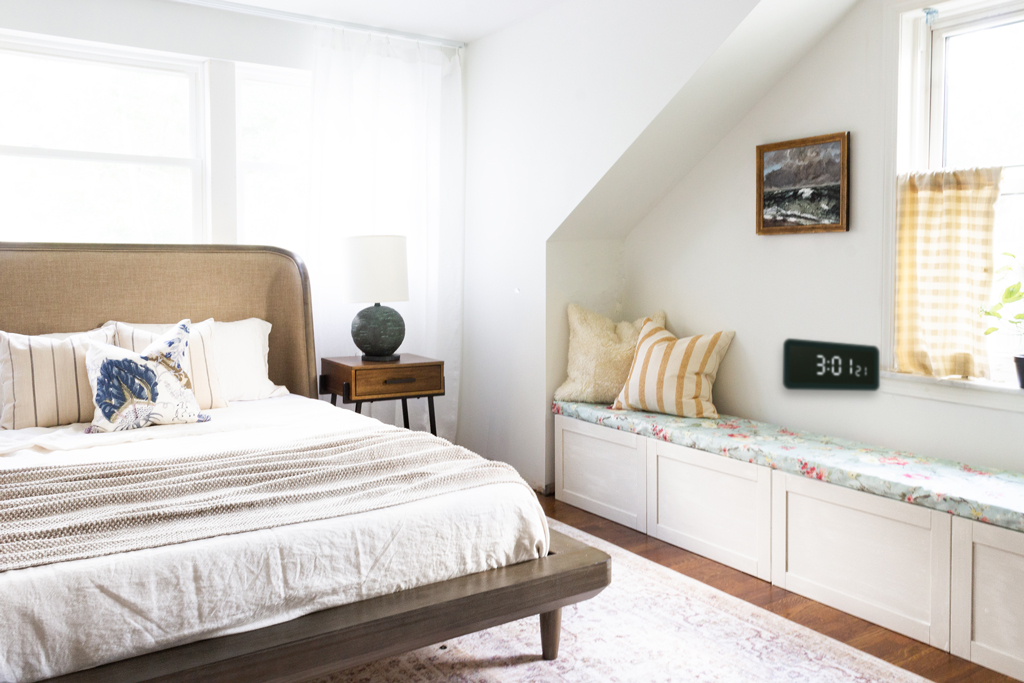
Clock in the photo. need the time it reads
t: 3:01
